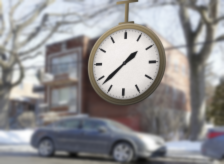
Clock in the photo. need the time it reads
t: 1:38
